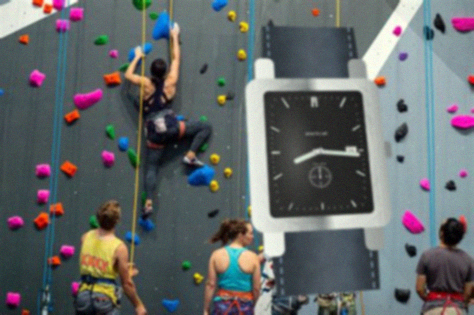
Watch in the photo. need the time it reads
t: 8:16
